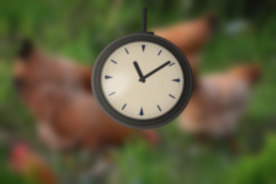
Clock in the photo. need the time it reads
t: 11:09
